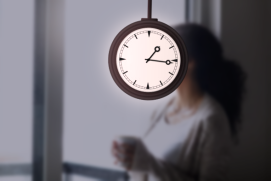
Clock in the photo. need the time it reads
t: 1:16
